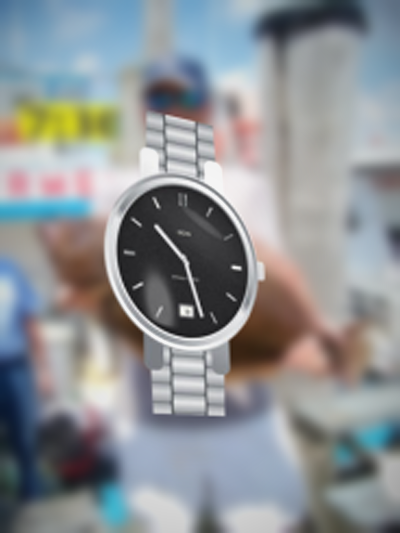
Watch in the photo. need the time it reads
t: 10:27
